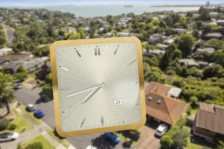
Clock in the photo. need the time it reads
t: 7:43
